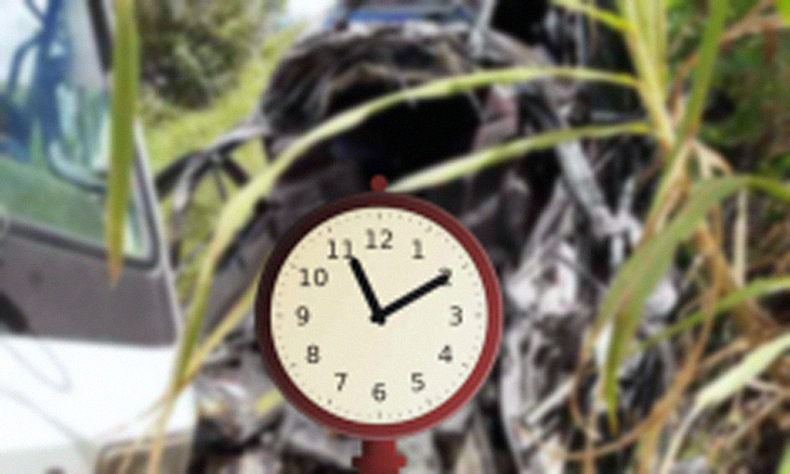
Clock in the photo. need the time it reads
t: 11:10
